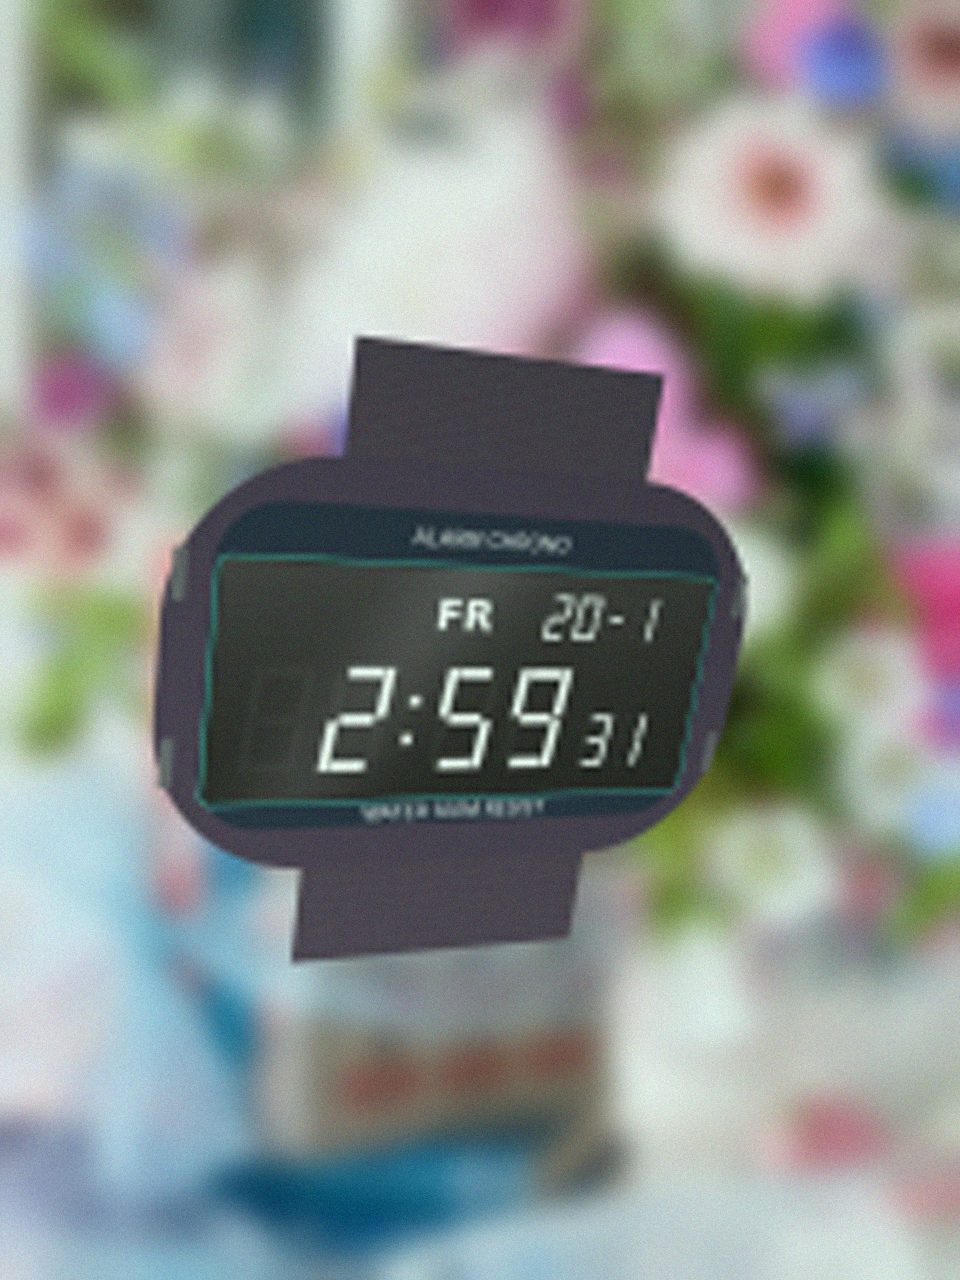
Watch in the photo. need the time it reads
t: 2:59:31
